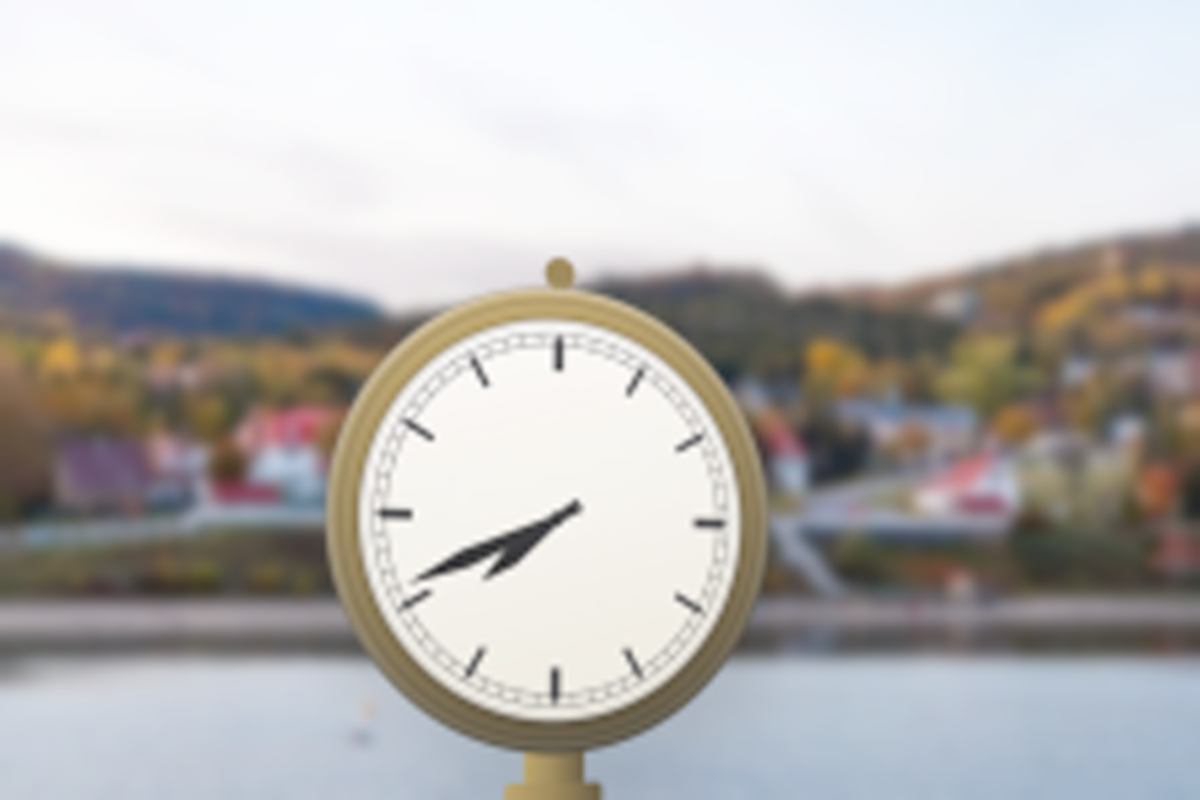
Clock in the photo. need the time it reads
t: 7:41
